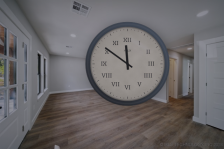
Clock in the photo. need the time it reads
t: 11:51
